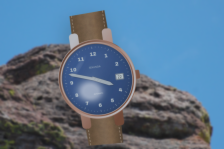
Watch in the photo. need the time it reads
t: 3:48
